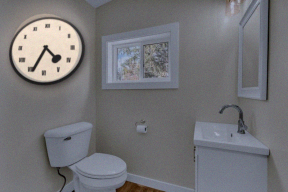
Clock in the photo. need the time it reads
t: 4:34
